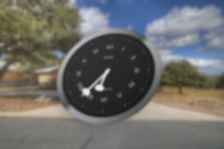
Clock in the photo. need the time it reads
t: 6:37
